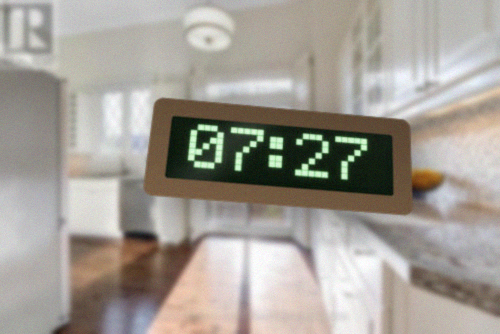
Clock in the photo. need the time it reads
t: 7:27
